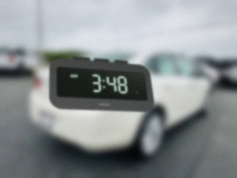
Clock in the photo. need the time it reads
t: 3:48
